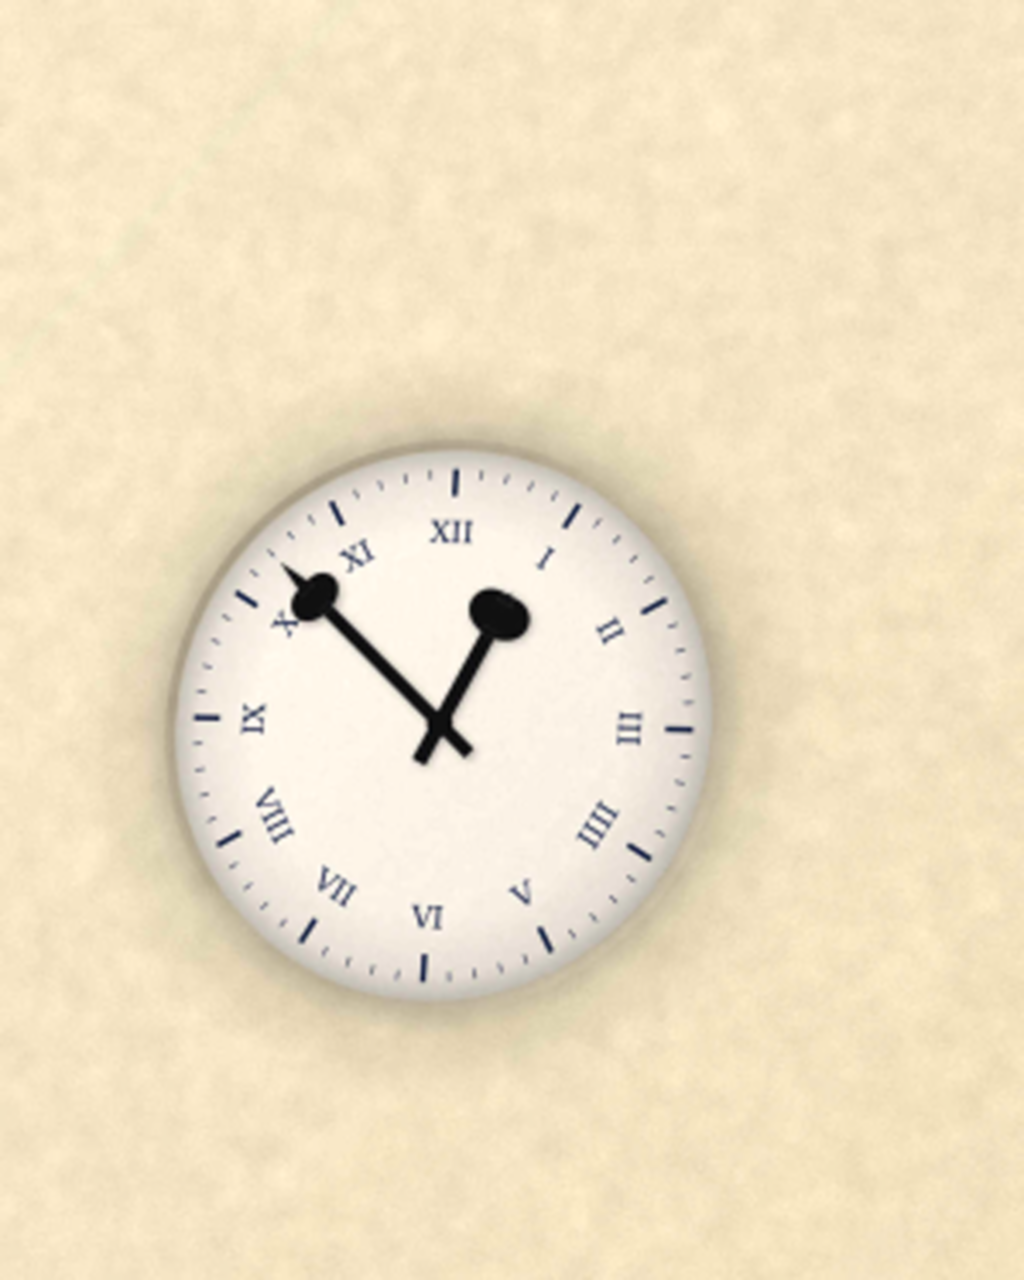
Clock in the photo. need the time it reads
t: 12:52
